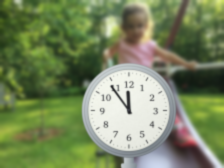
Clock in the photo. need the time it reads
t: 11:54
